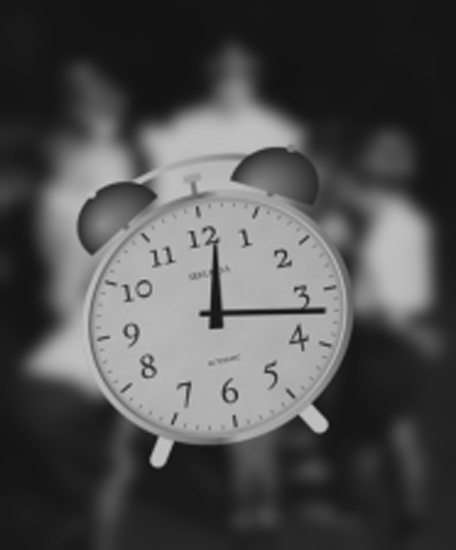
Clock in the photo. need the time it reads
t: 12:17
